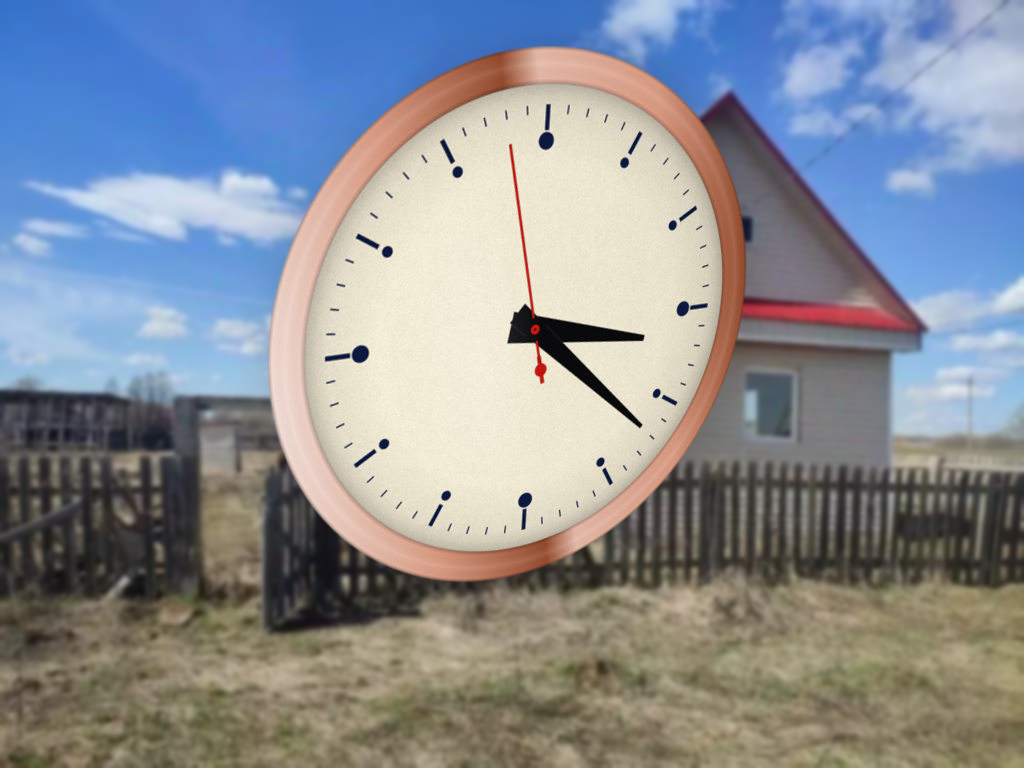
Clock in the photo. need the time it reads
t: 3:21:58
